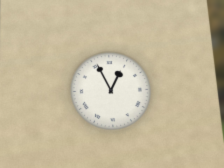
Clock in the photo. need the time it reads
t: 12:56
